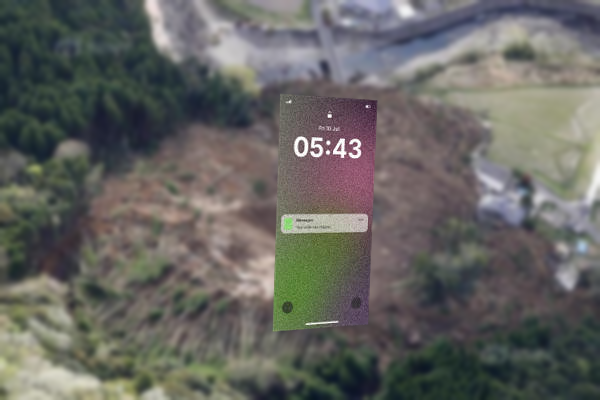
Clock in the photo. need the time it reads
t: 5:43
